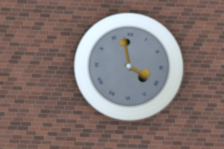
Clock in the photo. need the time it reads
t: 3:58
